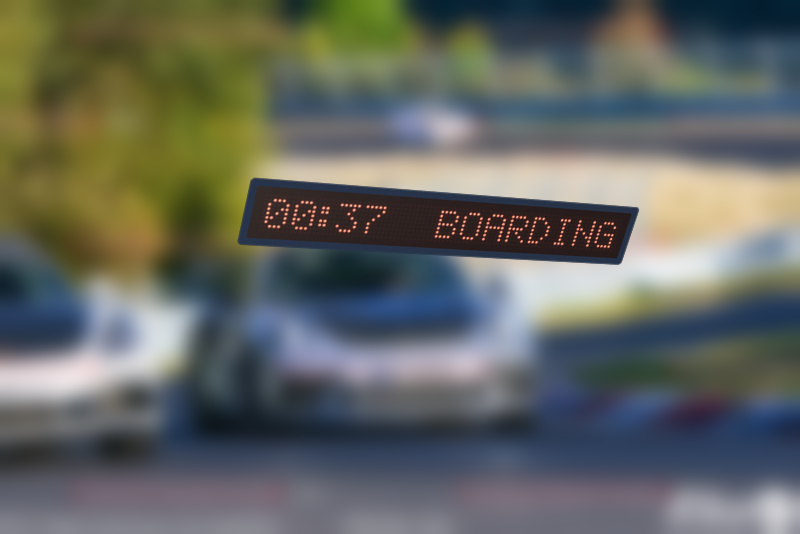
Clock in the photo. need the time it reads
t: 0:37
